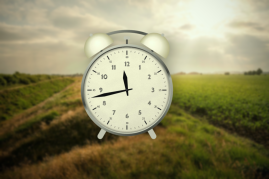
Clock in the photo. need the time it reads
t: 11:43
